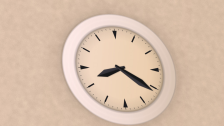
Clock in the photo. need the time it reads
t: 8:21
